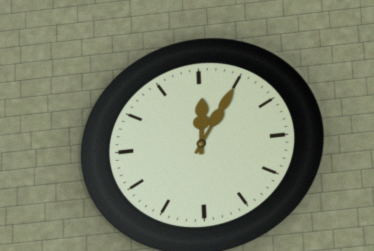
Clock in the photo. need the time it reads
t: 12:05
